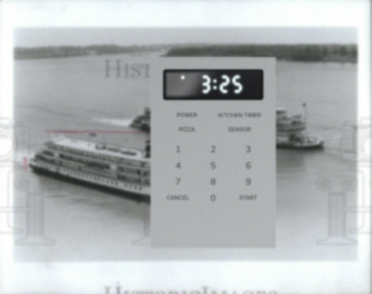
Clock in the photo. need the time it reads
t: 3:25
